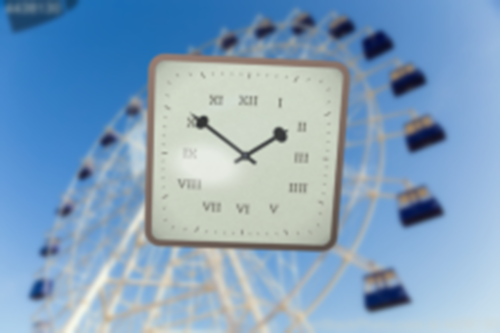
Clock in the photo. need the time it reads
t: 1:51
